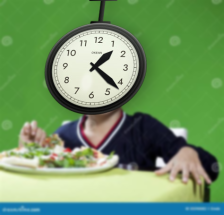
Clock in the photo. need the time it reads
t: 1:22
